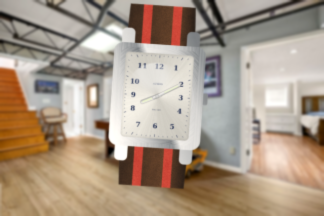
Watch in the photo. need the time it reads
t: 8:10
